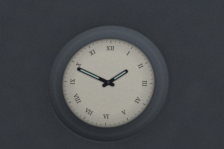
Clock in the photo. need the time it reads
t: 1:49
